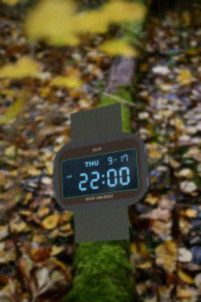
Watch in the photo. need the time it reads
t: 22:00
